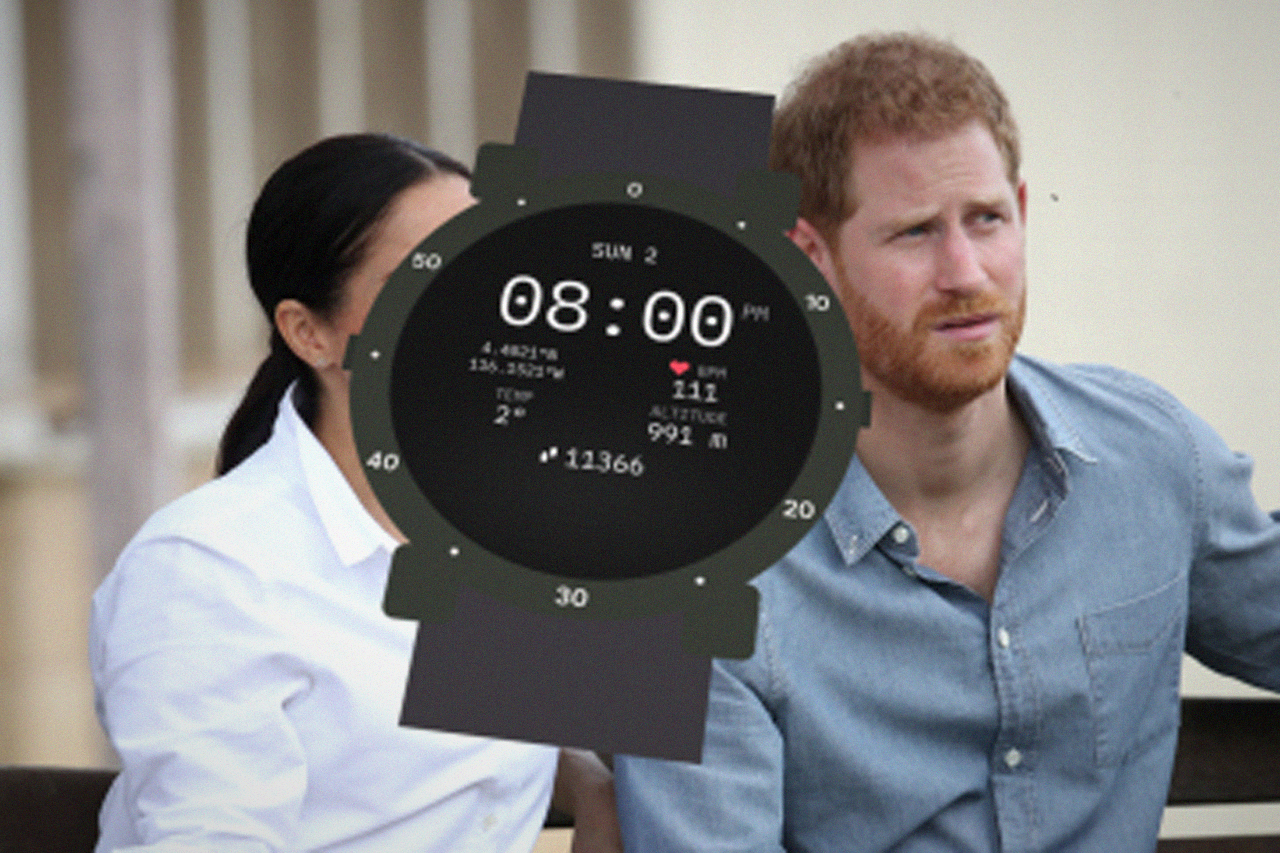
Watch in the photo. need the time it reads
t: 8:00
